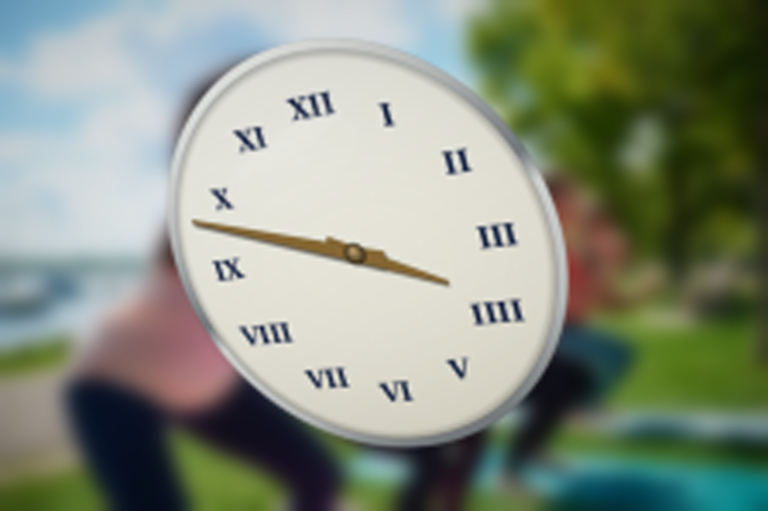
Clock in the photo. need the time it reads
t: 3:48
